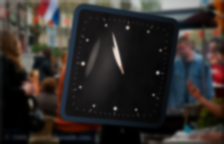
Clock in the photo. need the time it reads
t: 10:56
